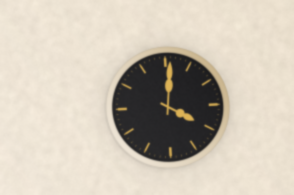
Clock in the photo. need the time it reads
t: 4:01
